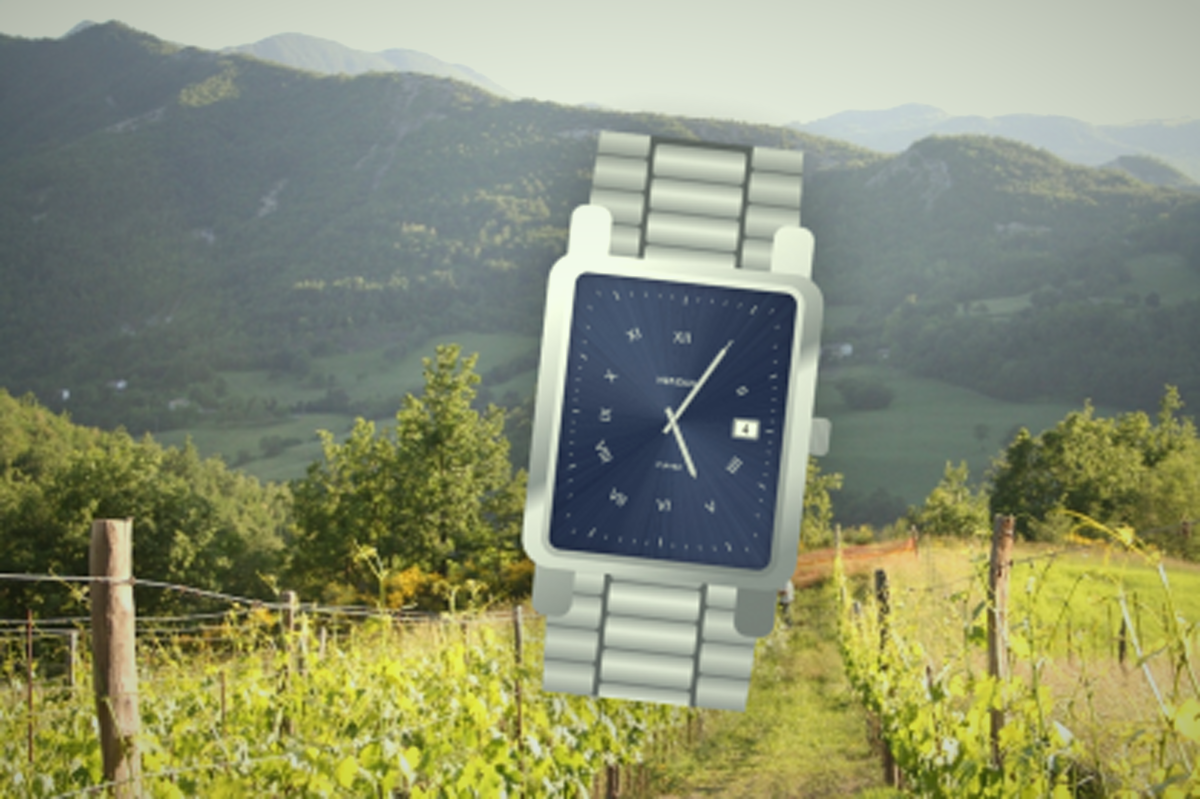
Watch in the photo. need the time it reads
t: 5:05
